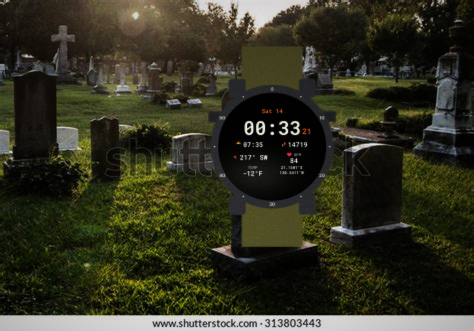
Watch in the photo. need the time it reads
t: 0:33
